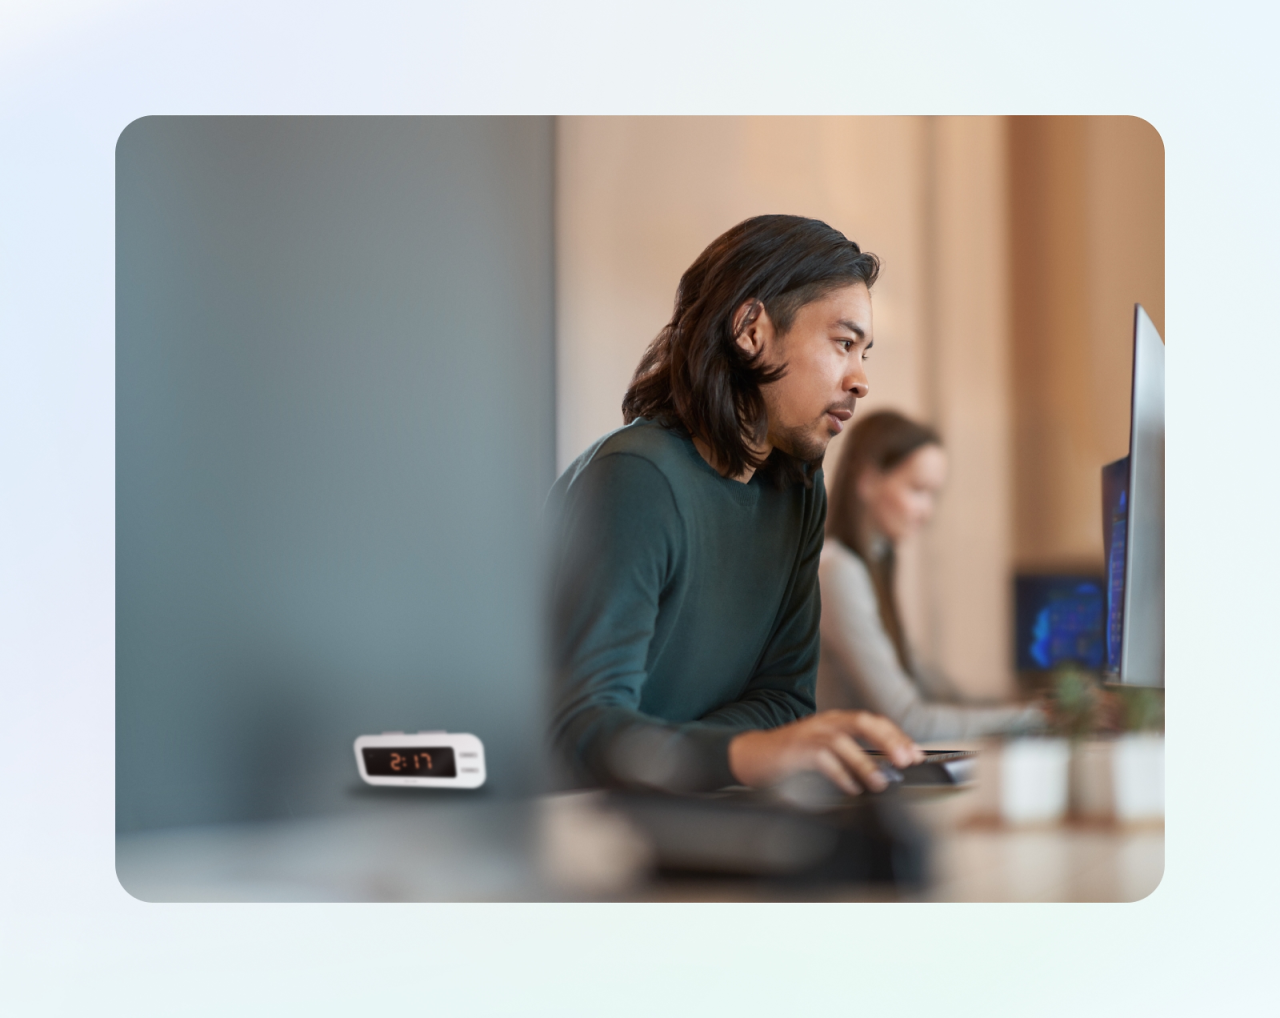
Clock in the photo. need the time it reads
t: 2:17
